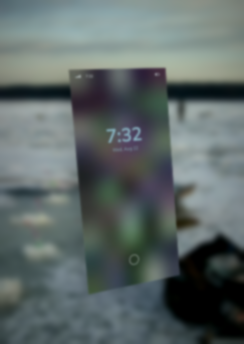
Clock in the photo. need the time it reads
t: 7:32
